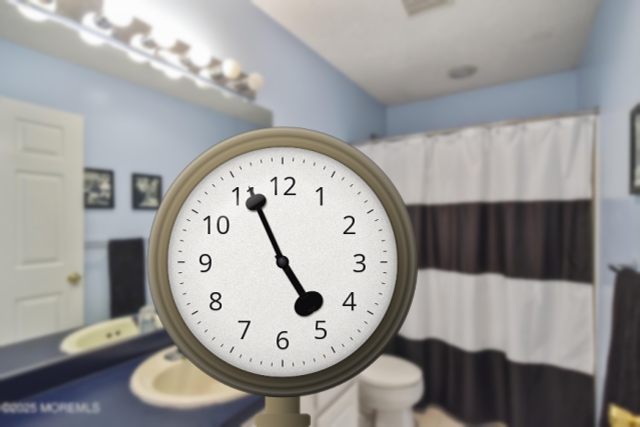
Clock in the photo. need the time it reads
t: 4:56
